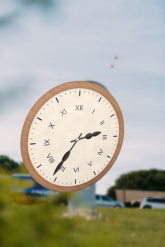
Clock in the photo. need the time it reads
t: 2:36
